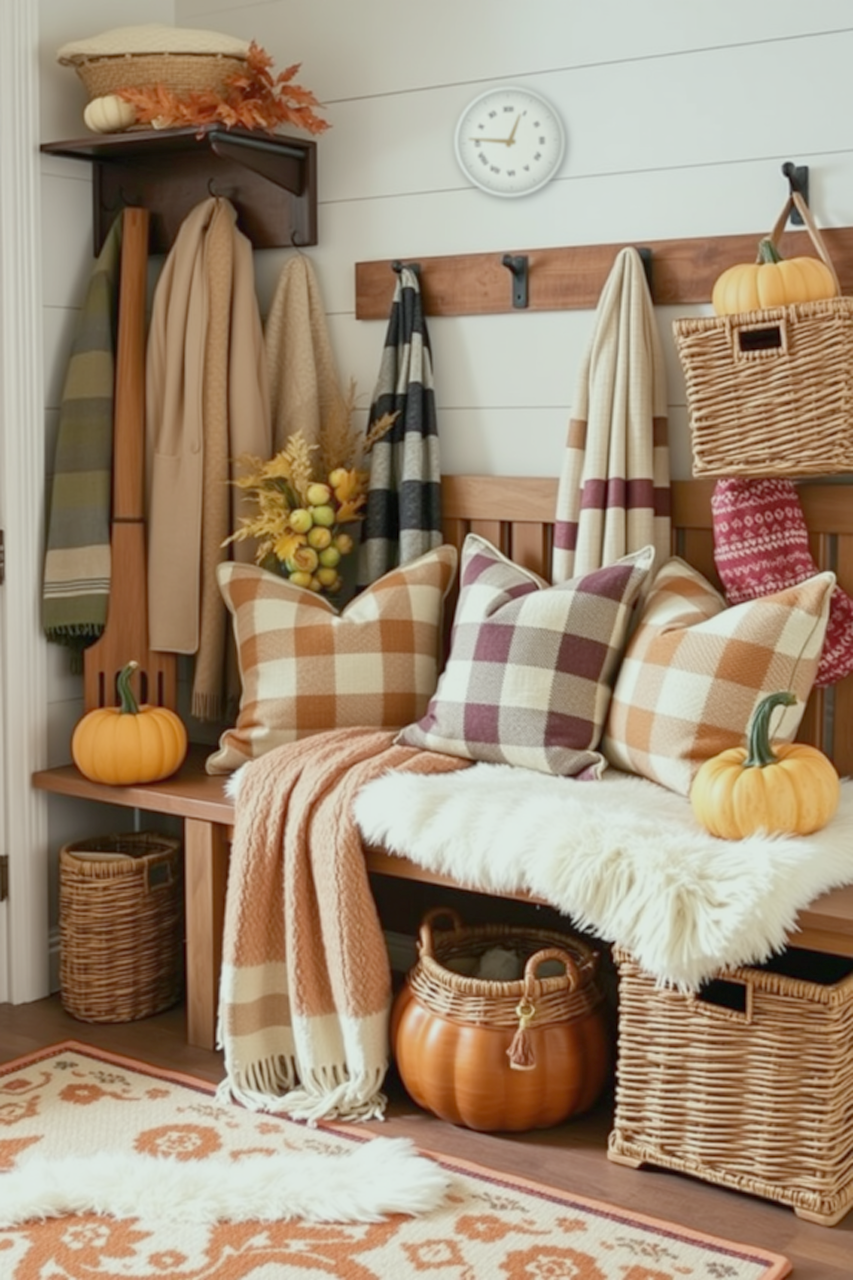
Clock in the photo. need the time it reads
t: 12:46
